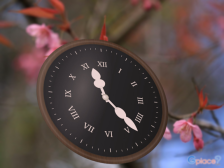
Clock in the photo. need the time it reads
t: 11:23
